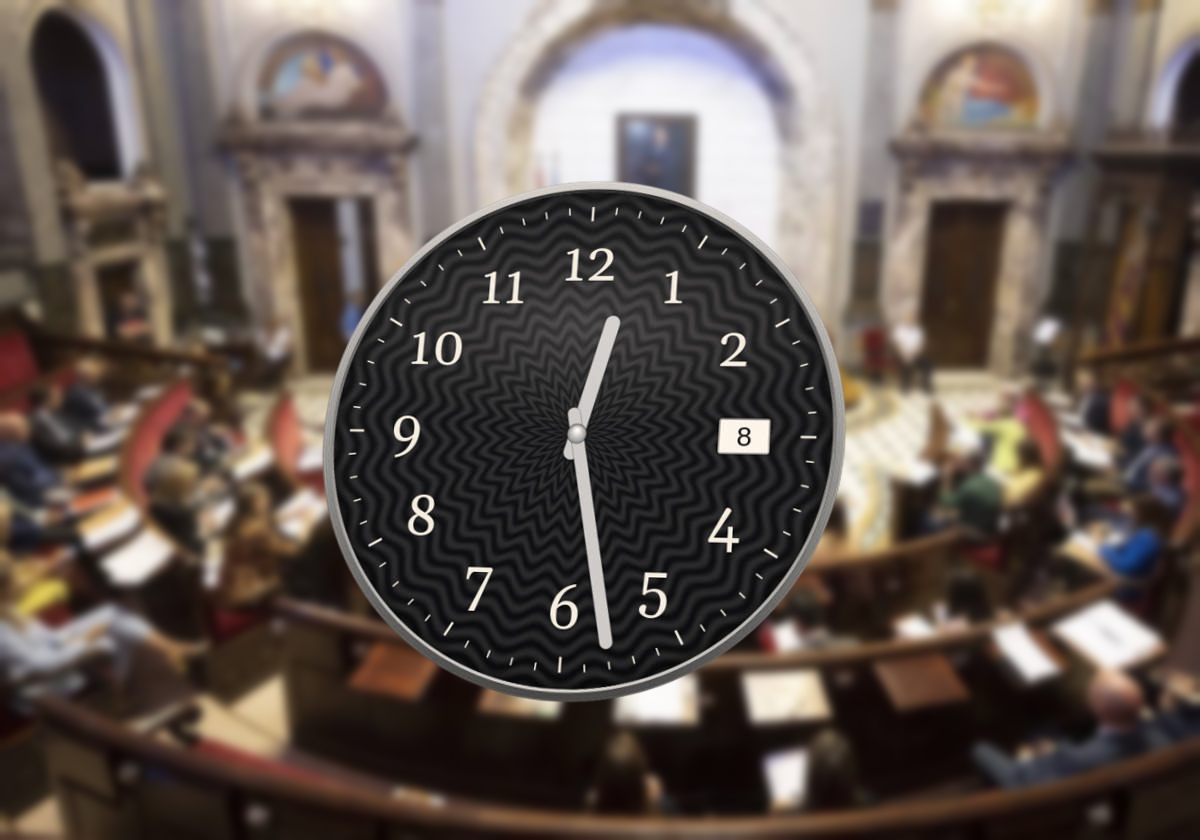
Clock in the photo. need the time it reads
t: 12:28
